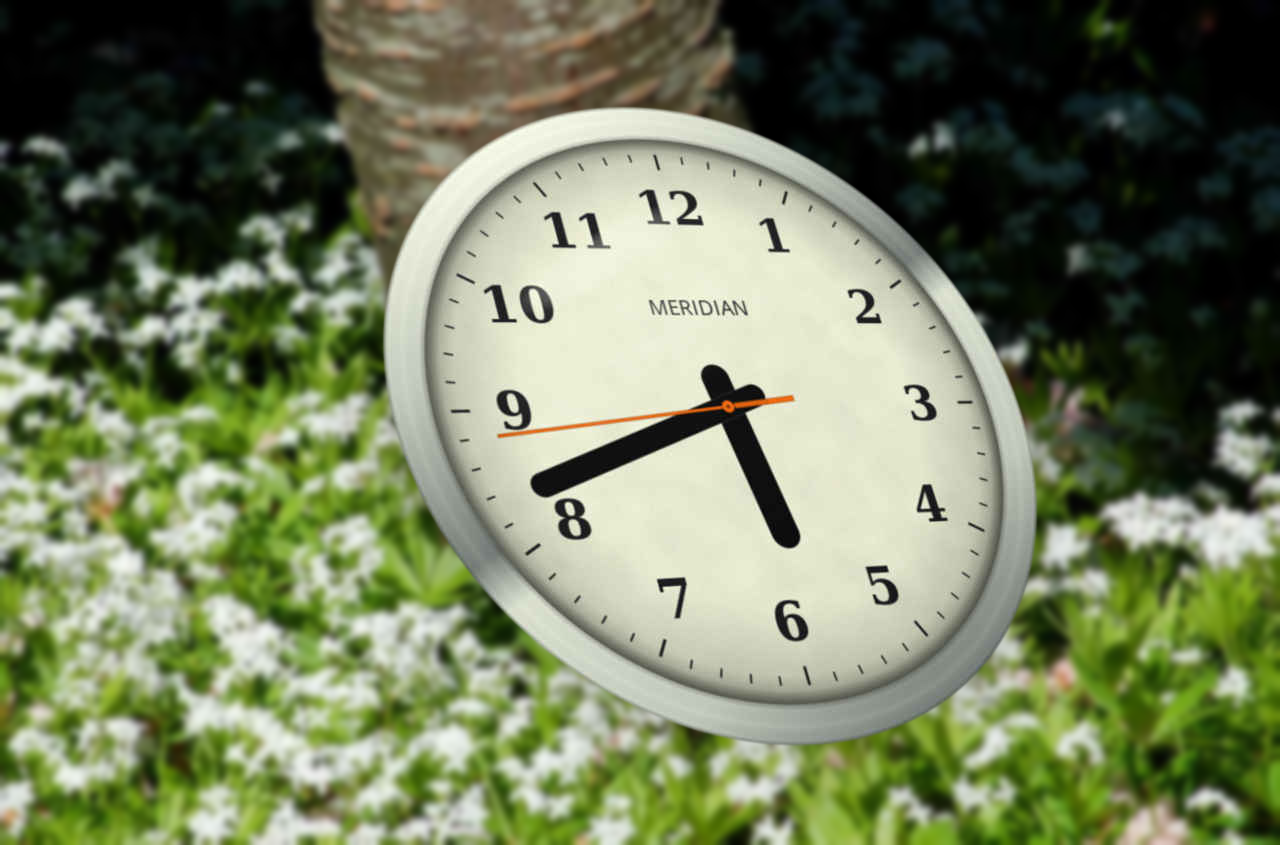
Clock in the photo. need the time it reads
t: 5:41:44
